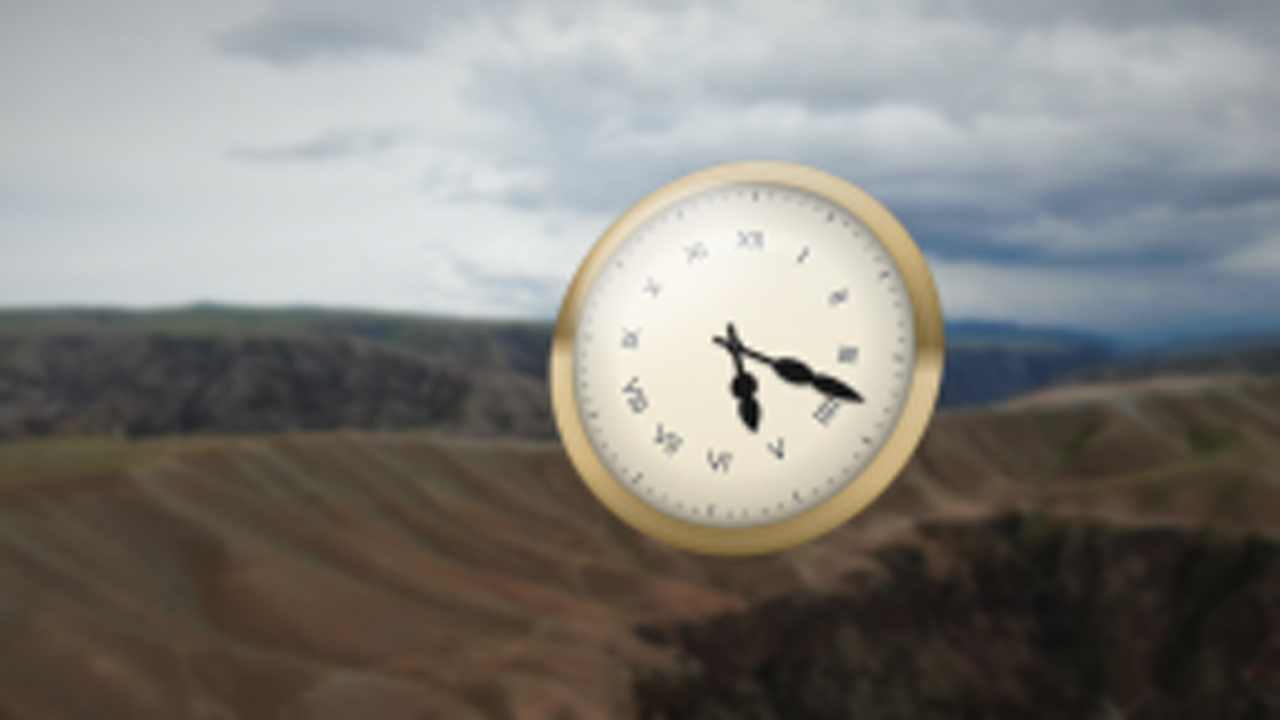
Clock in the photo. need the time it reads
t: 5:18
